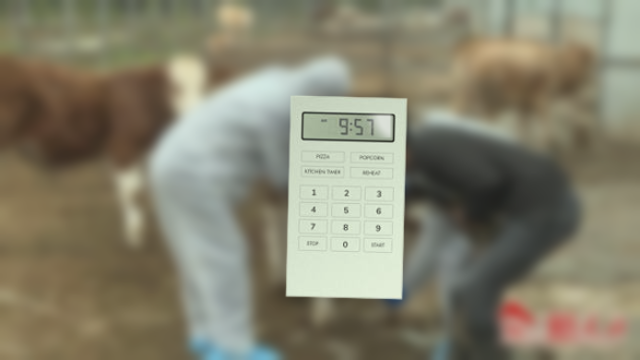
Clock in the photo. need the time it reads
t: 9:57
